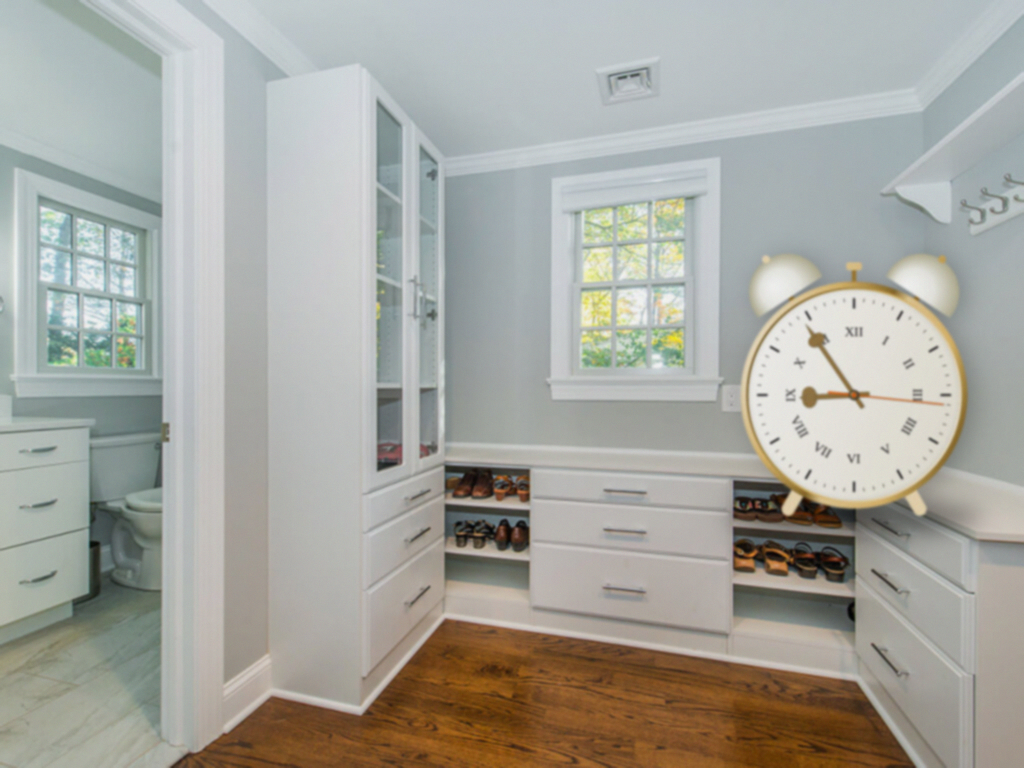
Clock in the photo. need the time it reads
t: 8:54:16
